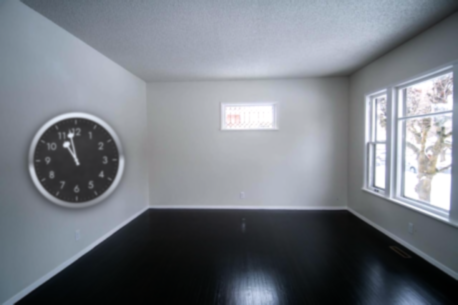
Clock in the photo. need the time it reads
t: 10:58
